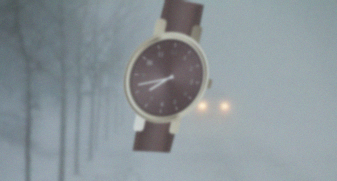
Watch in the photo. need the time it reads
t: 7:42
